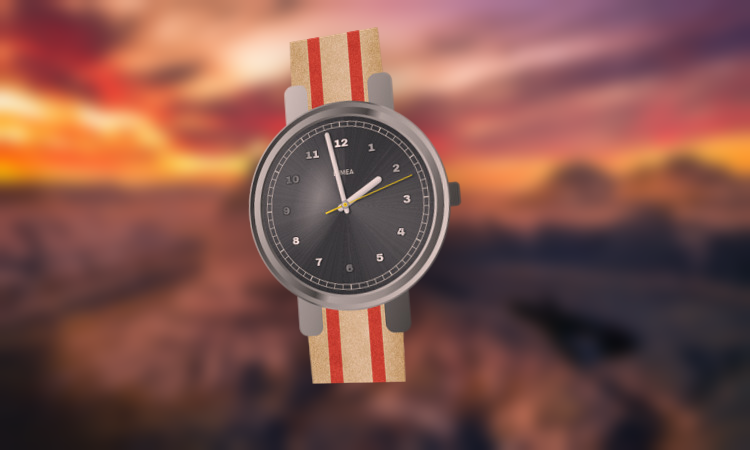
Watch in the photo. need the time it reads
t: 1:58:12
